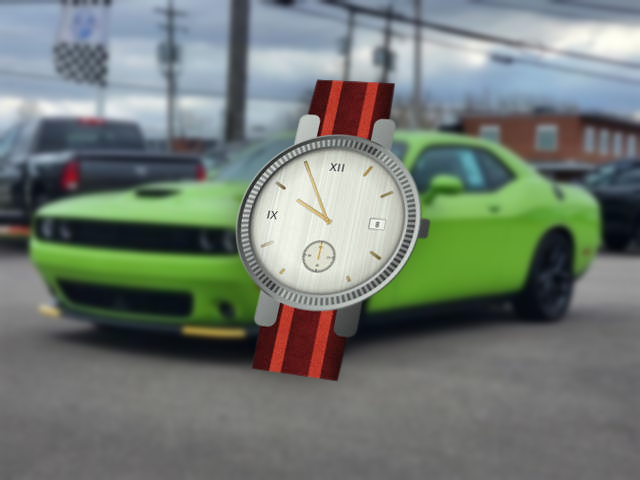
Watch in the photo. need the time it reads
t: 9:55
